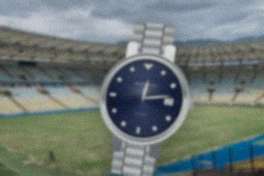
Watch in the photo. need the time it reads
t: 12:13
